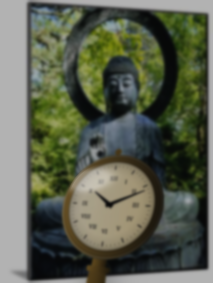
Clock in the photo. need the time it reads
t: 10:11
